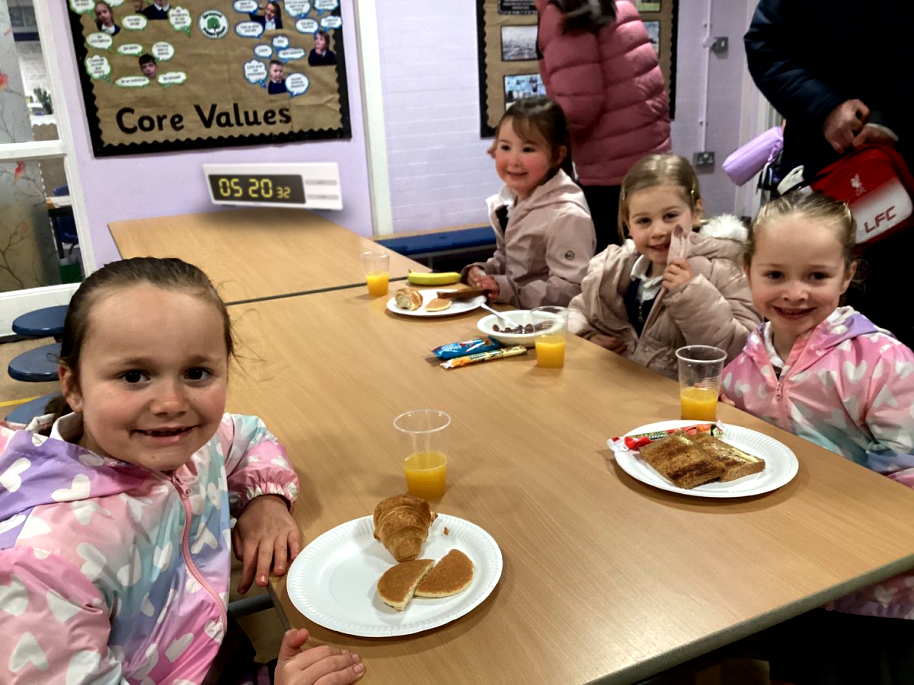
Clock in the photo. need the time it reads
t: 5:20
